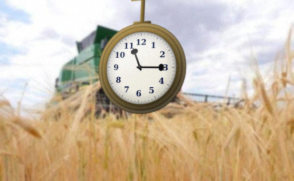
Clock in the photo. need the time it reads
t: 11:15
